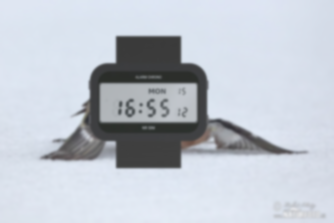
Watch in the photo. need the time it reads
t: 16:55
